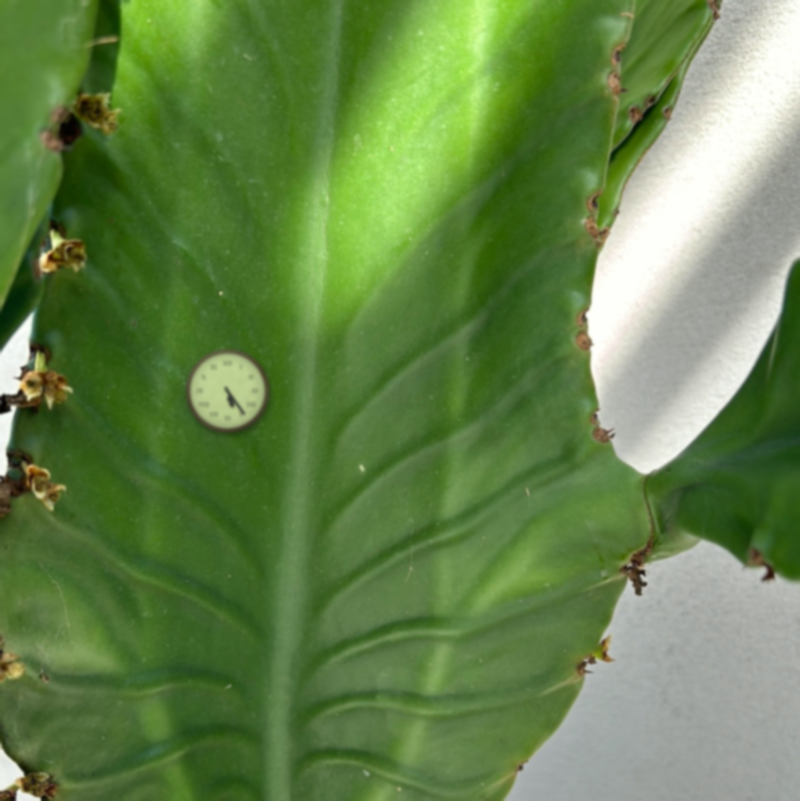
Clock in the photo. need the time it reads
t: 5:24
